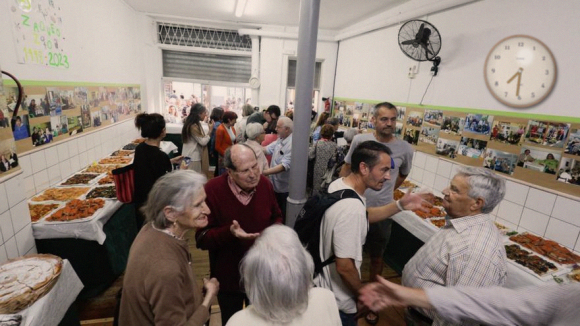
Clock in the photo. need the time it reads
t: 7:31
